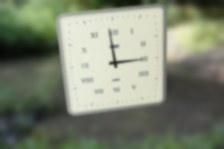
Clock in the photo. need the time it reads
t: 2:59
